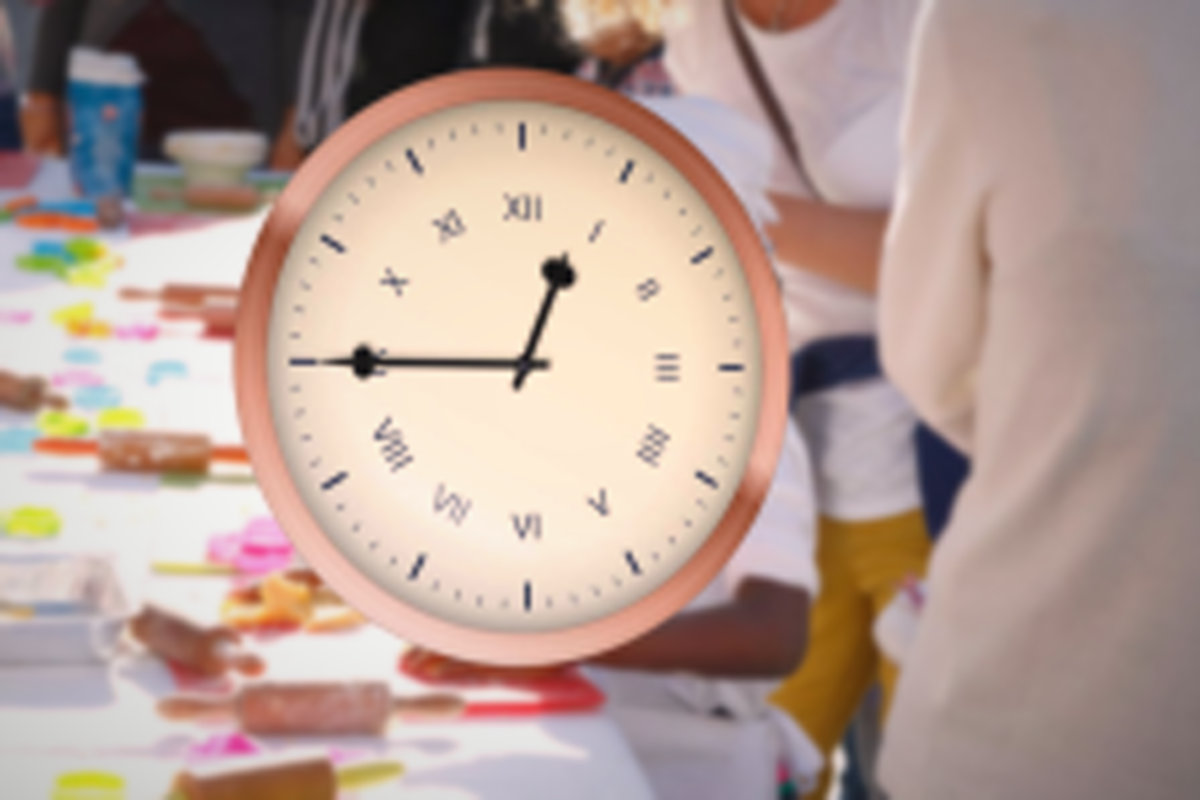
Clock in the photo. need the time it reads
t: 12:45
